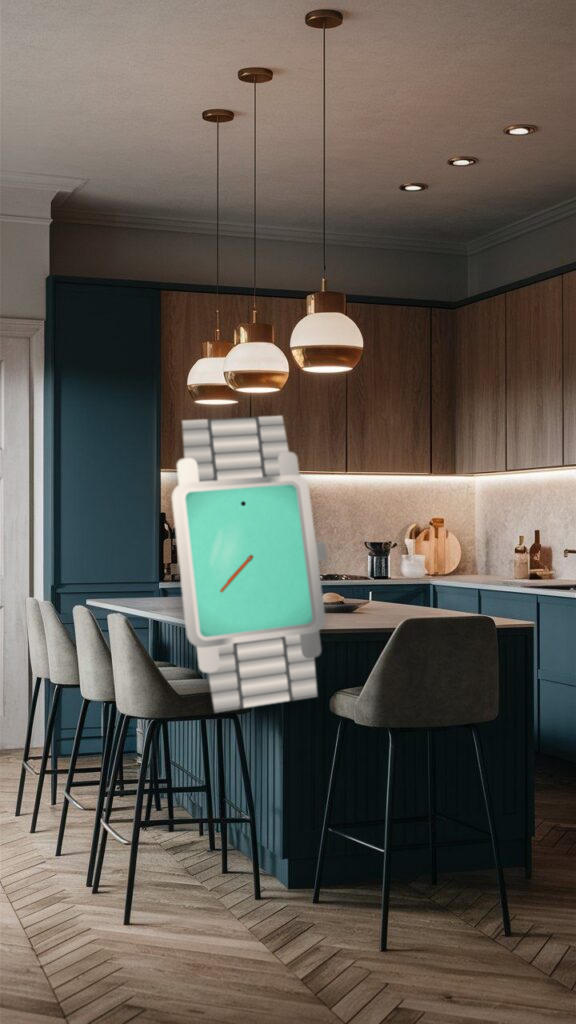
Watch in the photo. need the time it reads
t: 7:38
